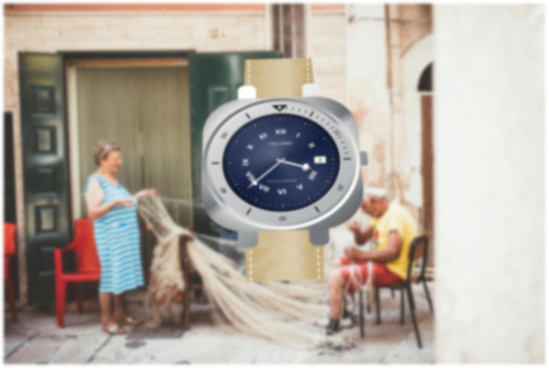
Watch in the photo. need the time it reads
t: 3:38
